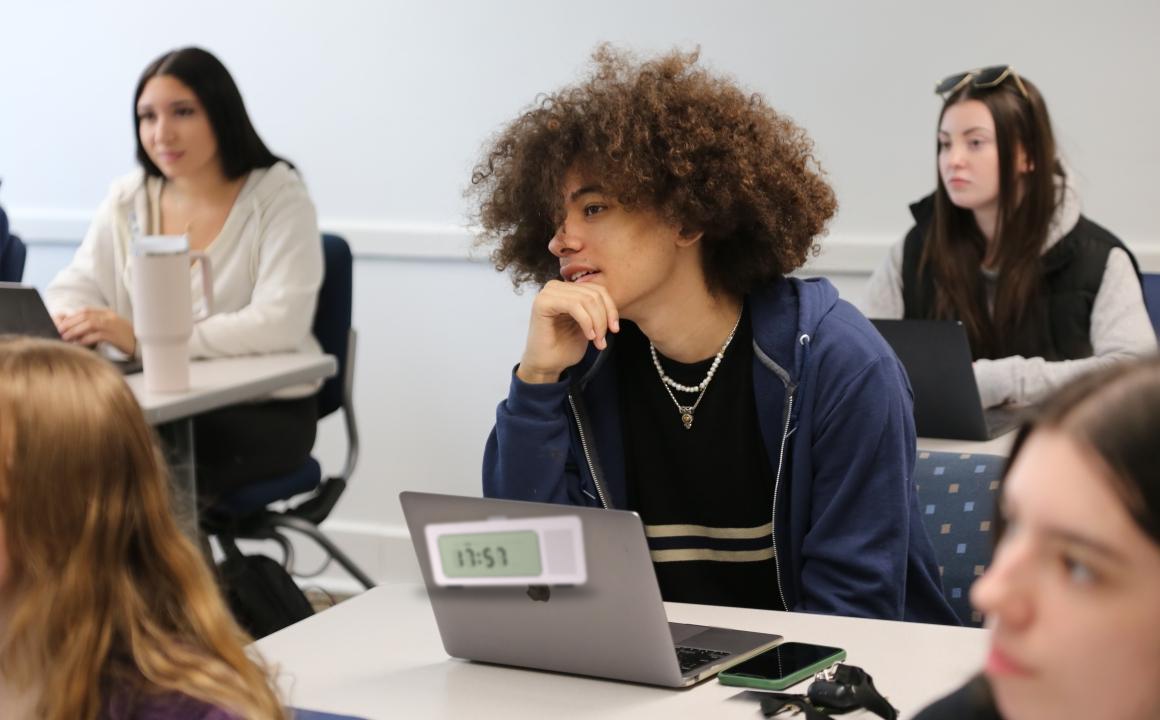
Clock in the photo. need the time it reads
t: 17:57
